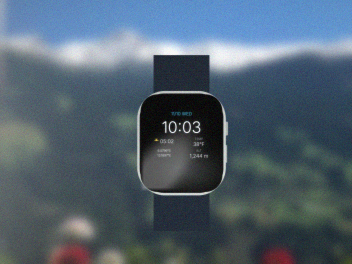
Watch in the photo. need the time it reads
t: 10:03
